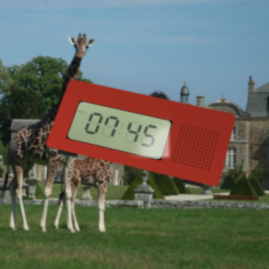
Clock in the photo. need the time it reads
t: 7:45
